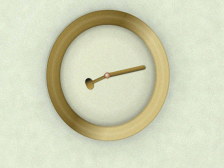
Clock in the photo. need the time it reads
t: 8:13
